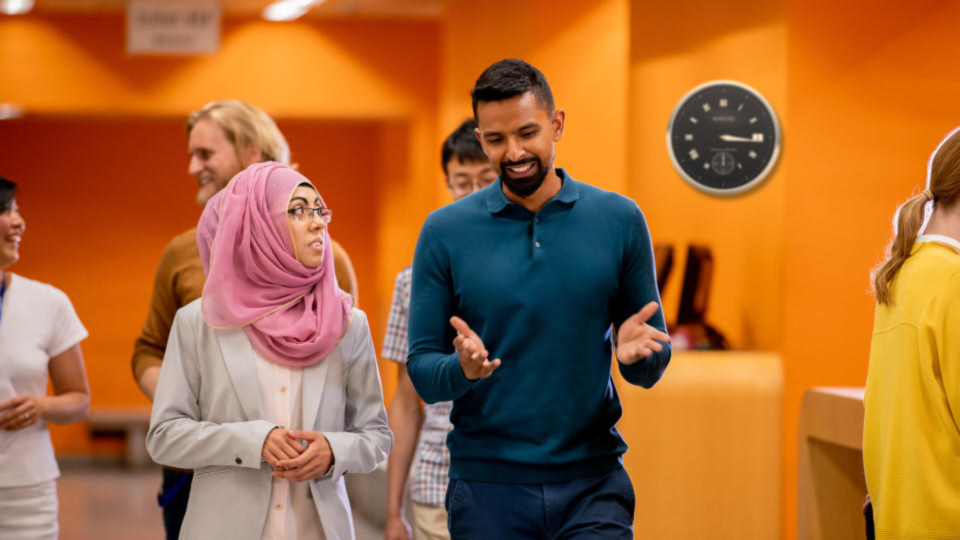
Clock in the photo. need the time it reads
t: 3:16
